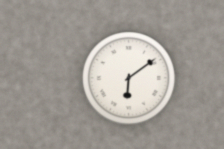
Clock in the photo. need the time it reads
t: 6:09
